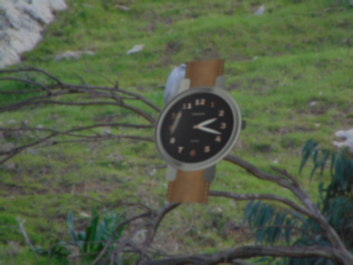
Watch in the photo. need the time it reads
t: 2:18
